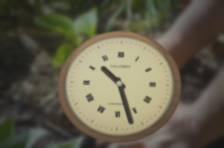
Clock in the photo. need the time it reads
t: 10:27
